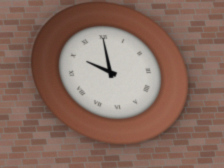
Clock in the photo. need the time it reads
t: 10:00
